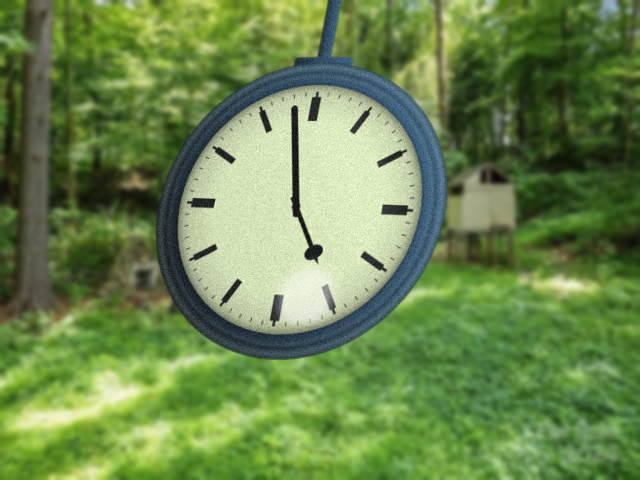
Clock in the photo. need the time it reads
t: 4:58
